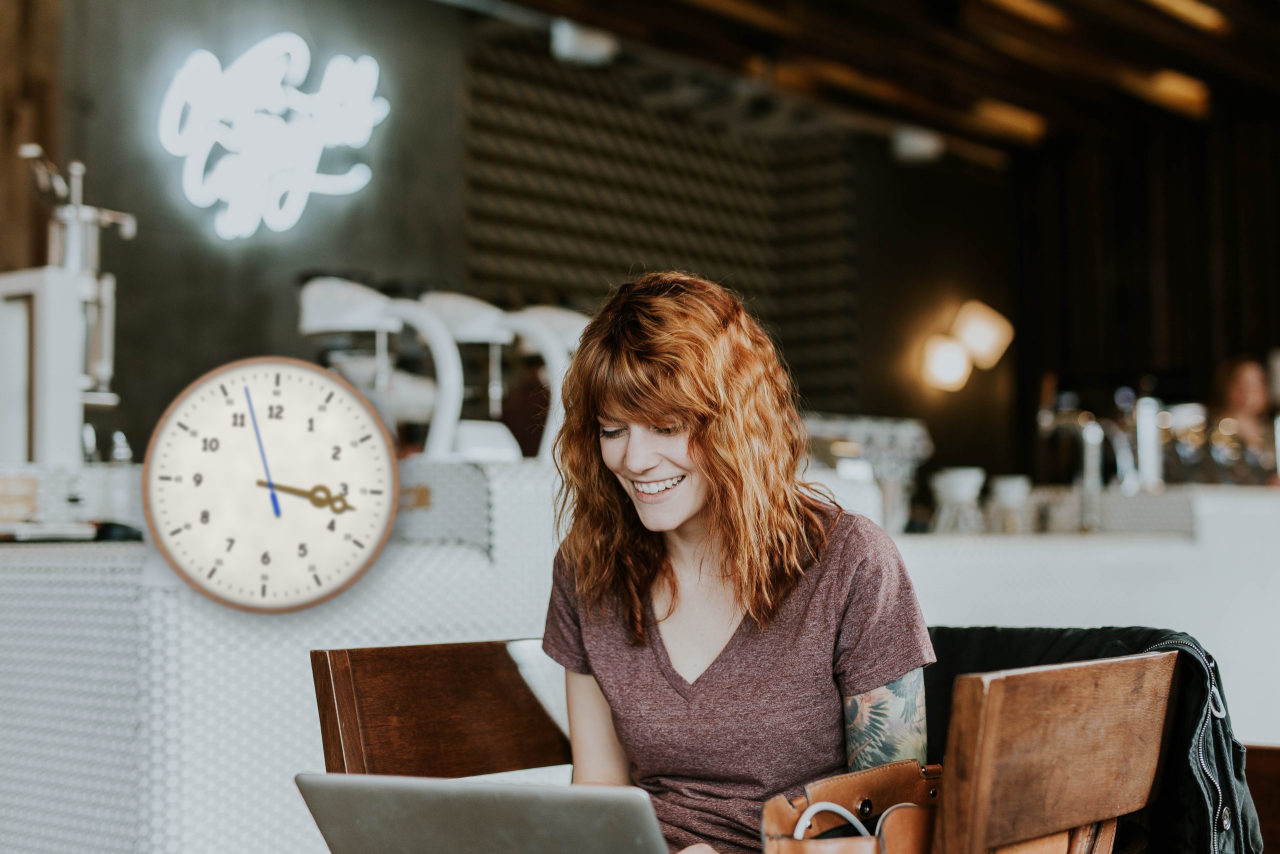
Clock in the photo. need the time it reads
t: 3:16:57
